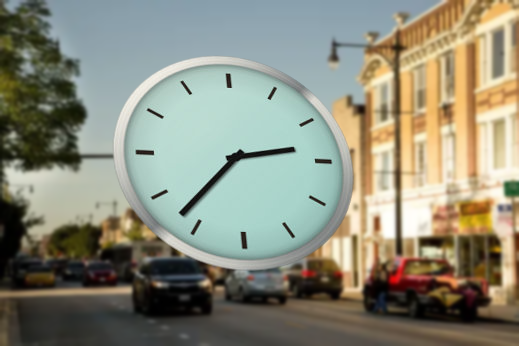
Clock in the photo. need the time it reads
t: 2:37
